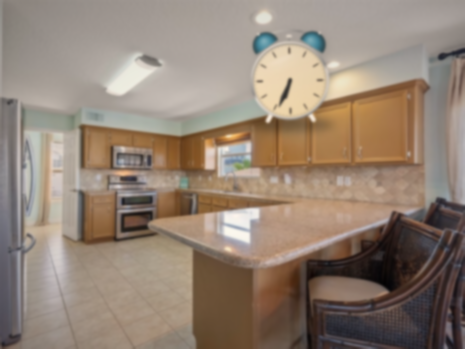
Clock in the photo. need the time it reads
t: 6:34
